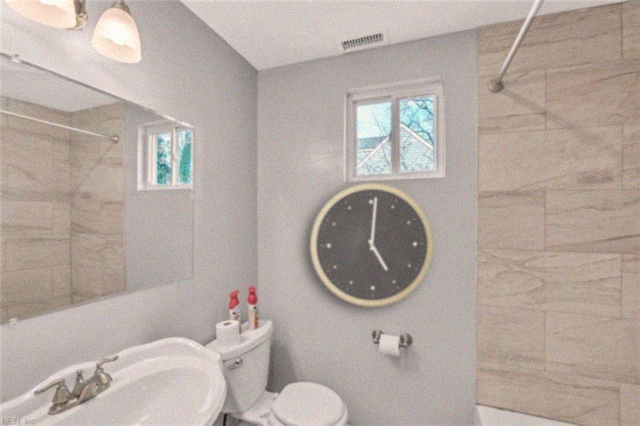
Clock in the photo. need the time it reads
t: 5:01
